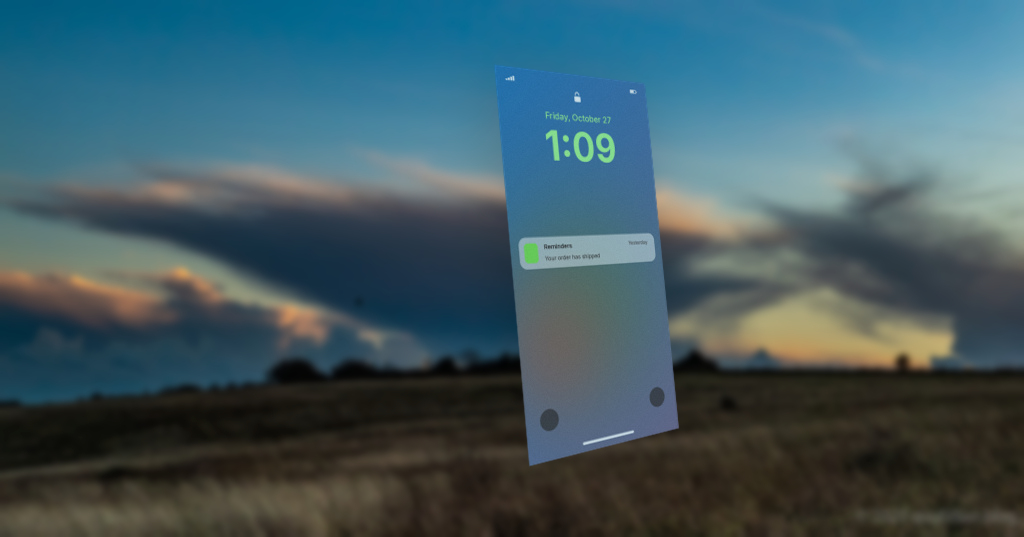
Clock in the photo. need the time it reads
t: 1:09
